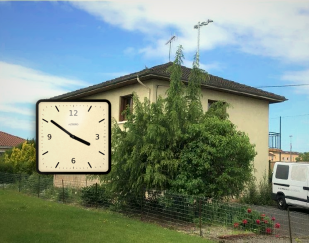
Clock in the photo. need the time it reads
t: 3:51
